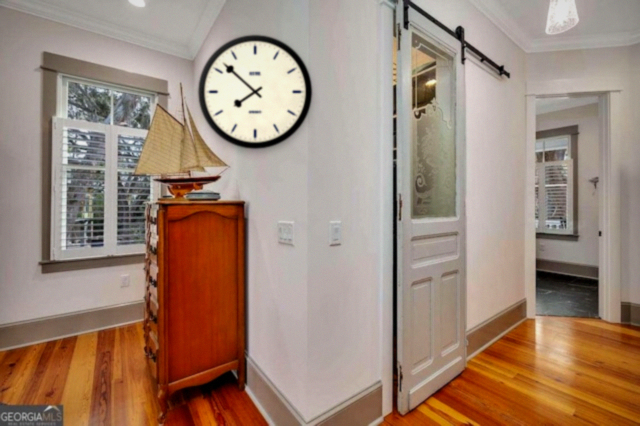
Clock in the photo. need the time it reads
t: 7:52
